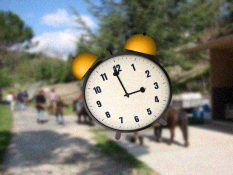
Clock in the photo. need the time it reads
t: 2:59
